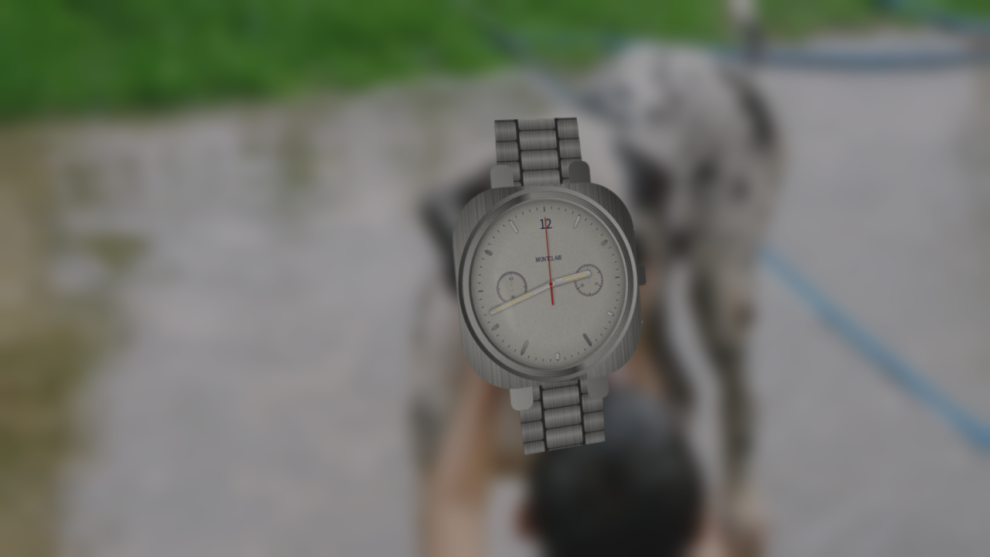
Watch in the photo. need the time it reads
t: 2:42
